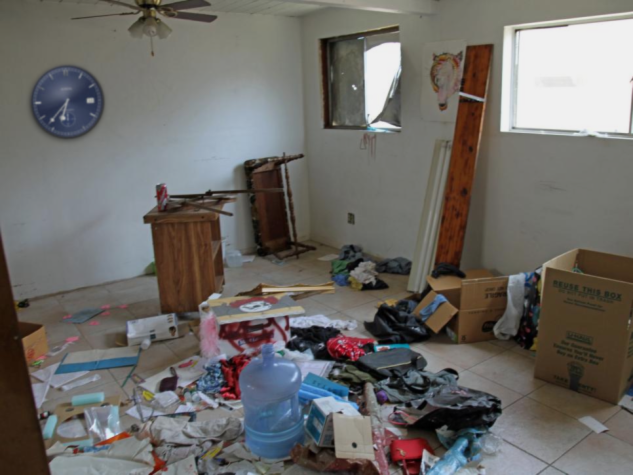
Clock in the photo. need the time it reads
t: 6:37
